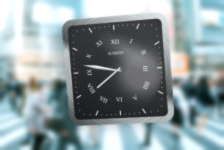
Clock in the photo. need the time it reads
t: 7:47
